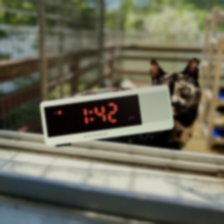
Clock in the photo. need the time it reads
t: 1:42
